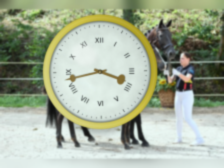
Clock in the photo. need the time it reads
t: 3:43
